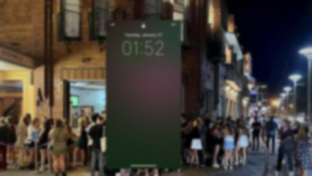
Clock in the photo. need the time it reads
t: 1:52
